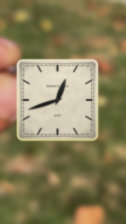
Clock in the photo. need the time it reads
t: 12:42
